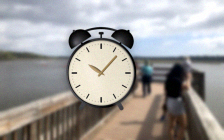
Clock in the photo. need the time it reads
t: 10:07
